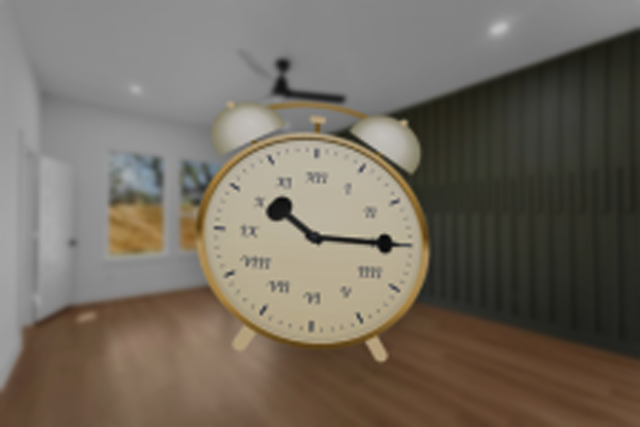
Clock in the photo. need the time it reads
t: 10:15
